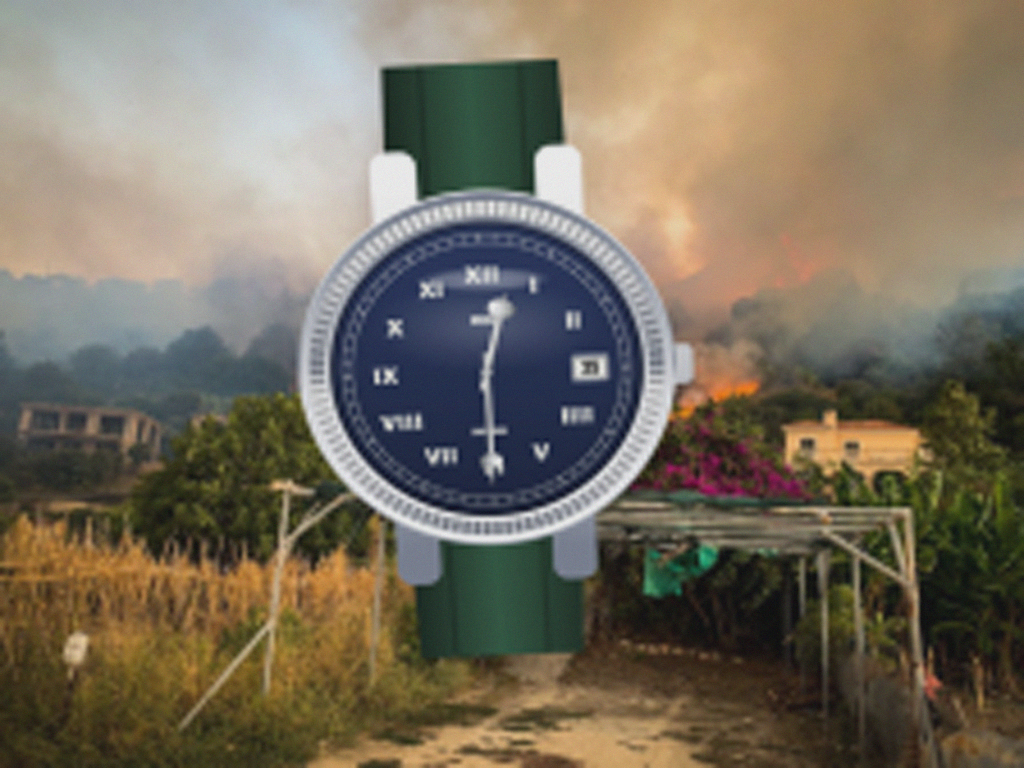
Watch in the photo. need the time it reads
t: 12:30
